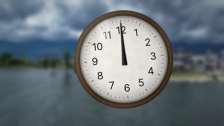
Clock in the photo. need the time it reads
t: 12:00
